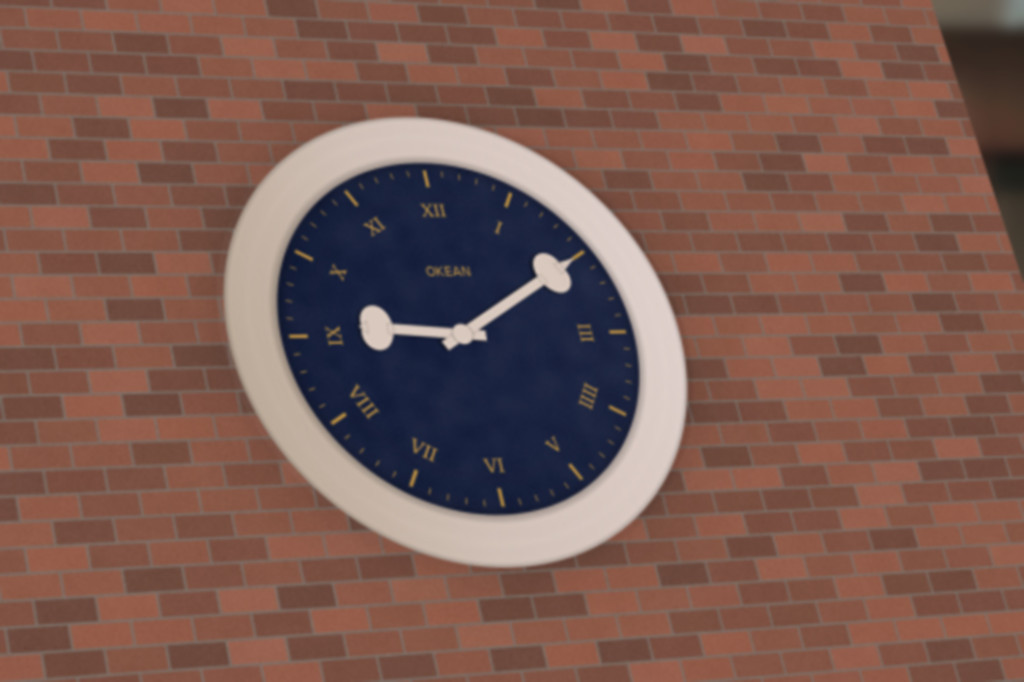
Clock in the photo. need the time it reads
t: 9:10
